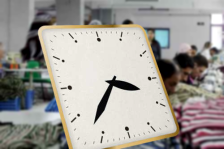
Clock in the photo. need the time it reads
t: 3:37
